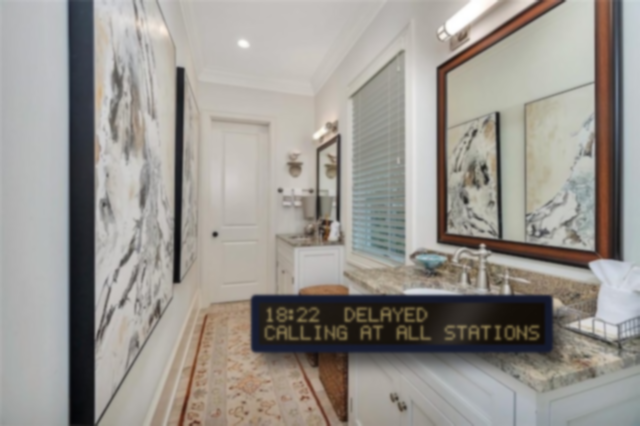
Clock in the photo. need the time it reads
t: 18:22
